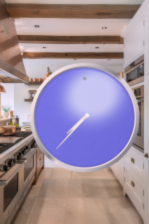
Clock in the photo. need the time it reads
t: 7:37
